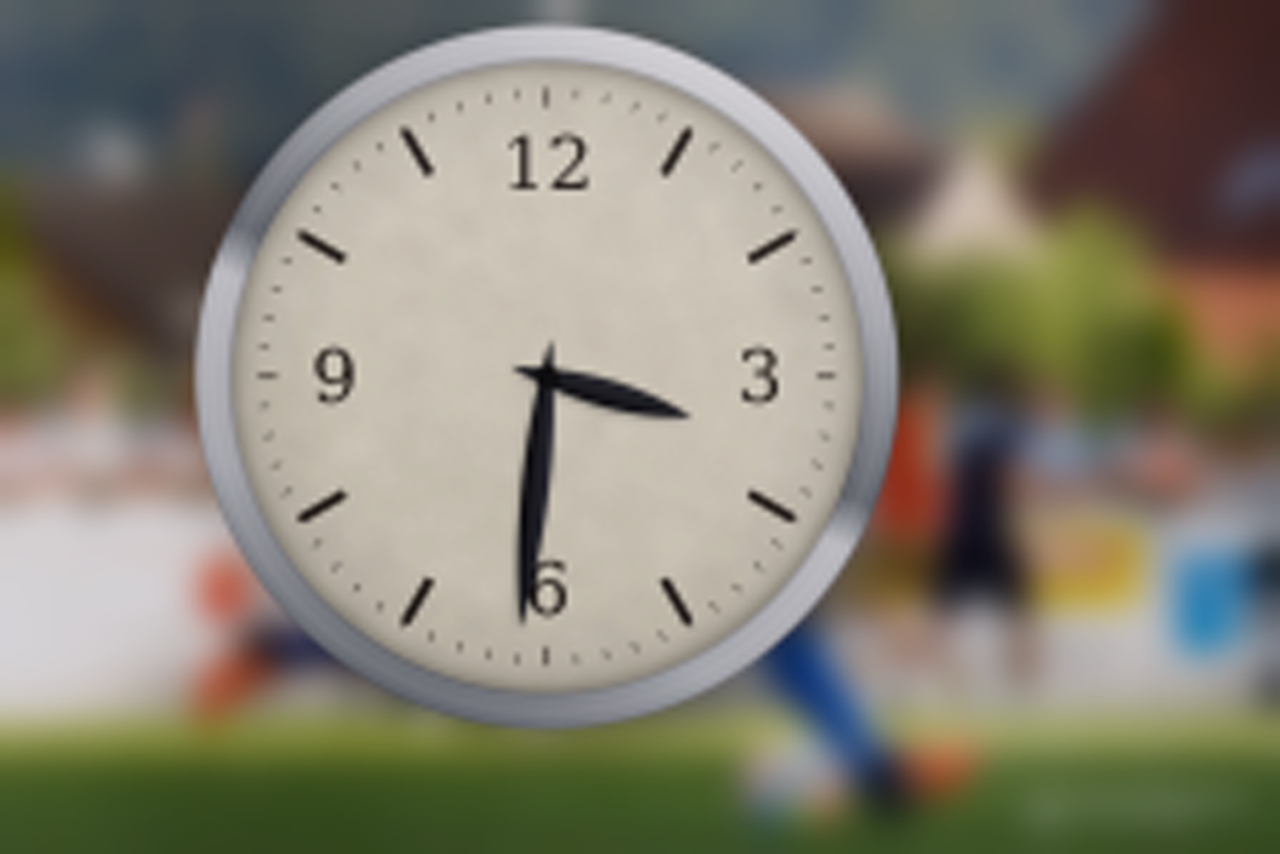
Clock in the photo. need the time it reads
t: 3:31
